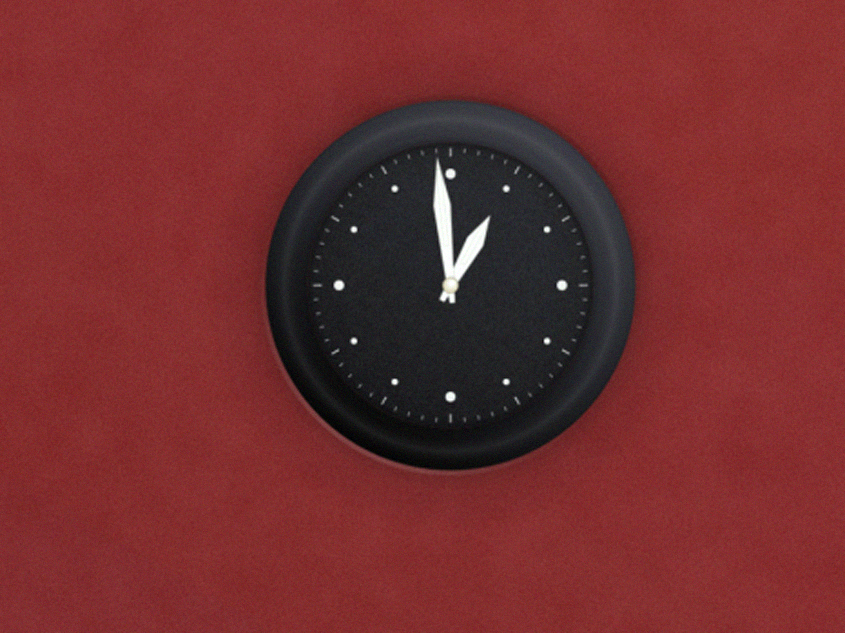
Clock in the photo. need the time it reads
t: 12:59
